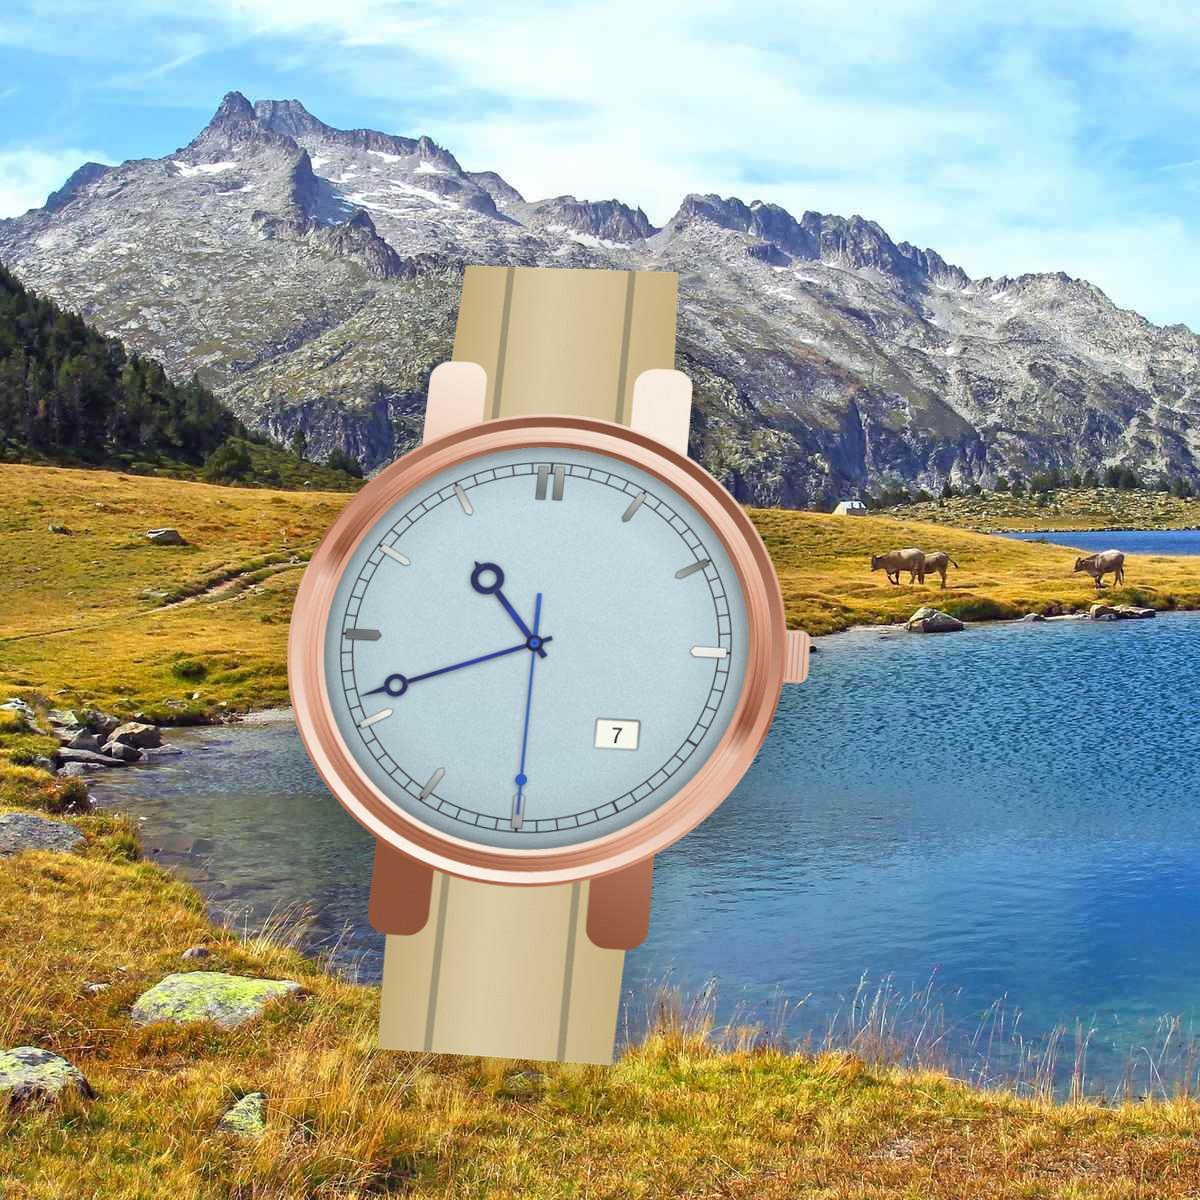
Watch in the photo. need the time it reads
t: 10:41:30
